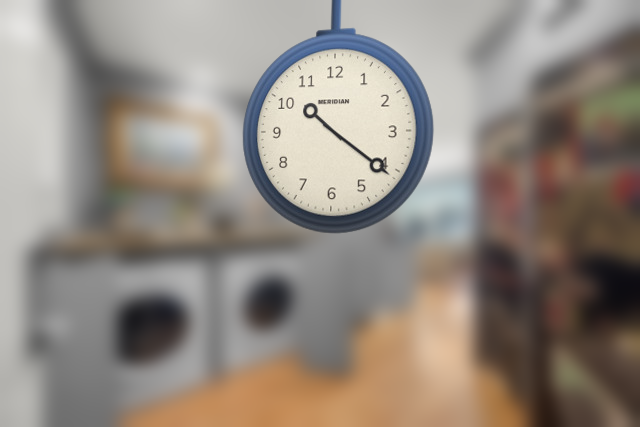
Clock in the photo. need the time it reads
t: 10:21
